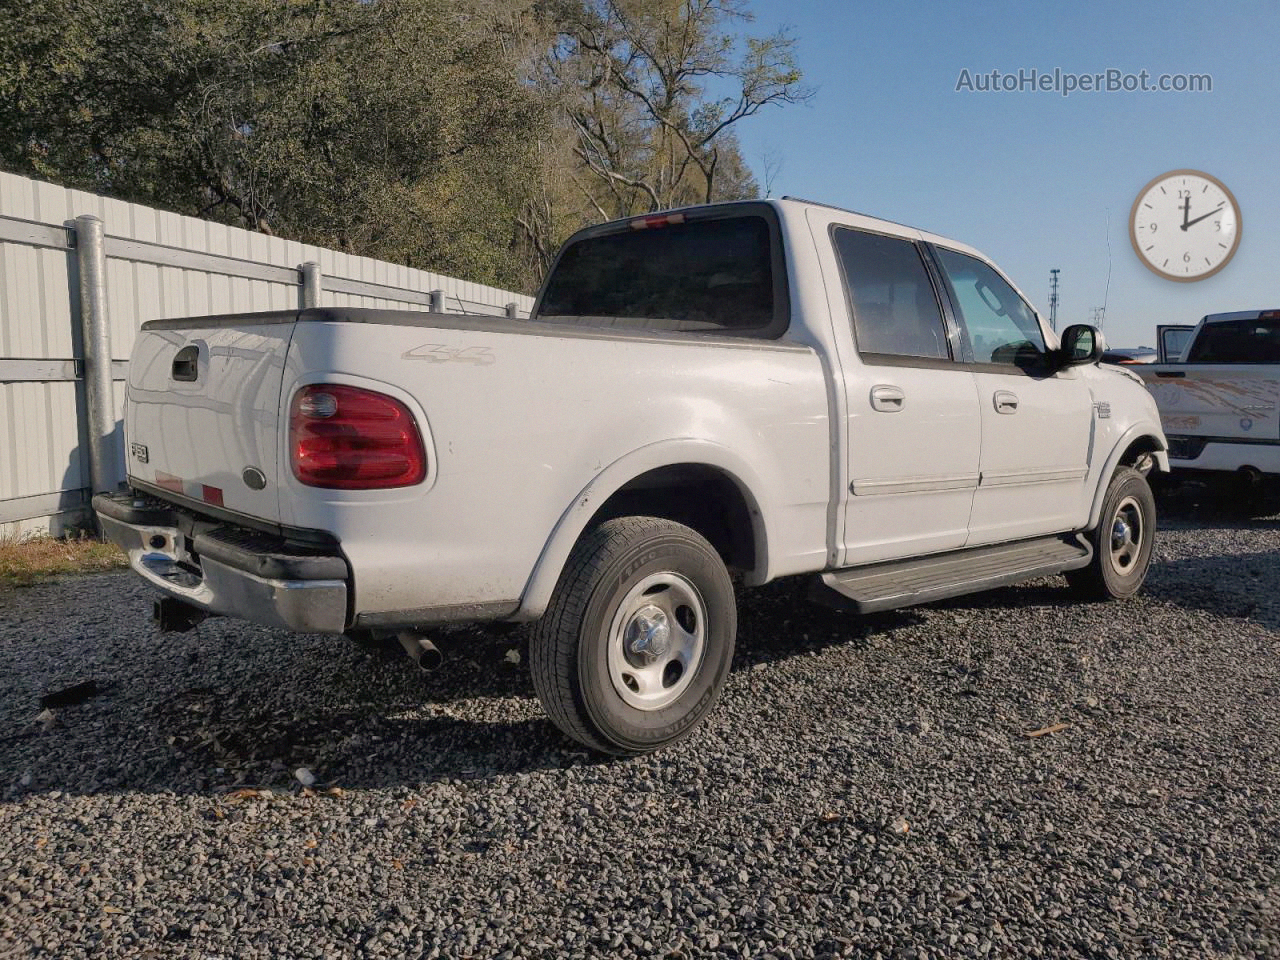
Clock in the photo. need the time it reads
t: 12:11
